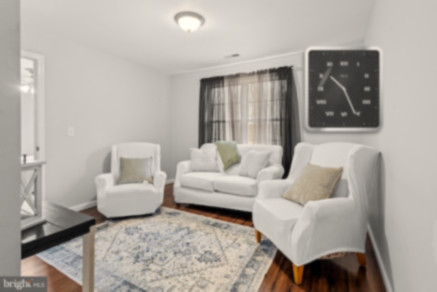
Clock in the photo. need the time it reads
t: 10:26
